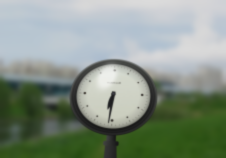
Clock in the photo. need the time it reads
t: 6:31
